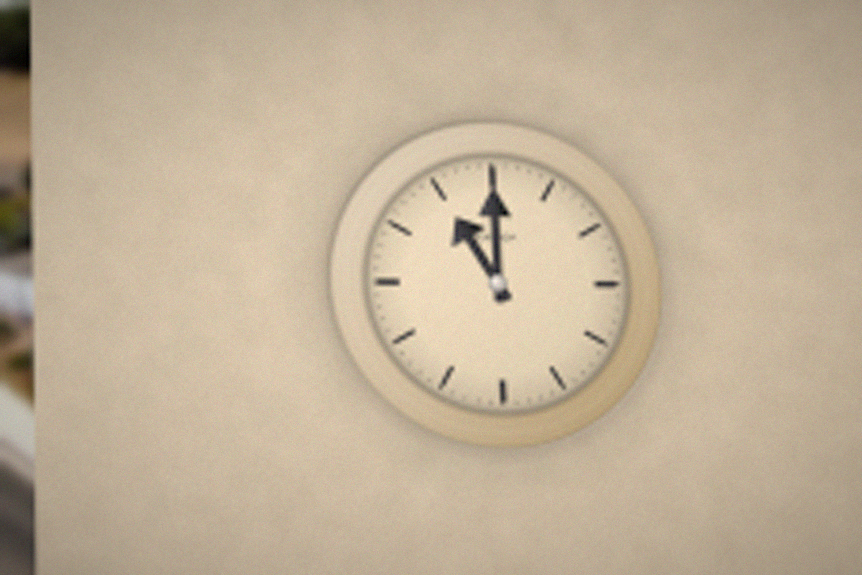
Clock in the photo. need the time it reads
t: 11:00
